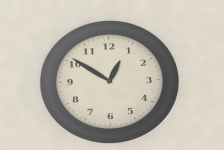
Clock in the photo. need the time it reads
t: 12:51
